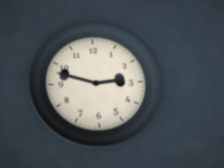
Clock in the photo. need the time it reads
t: 2:48
